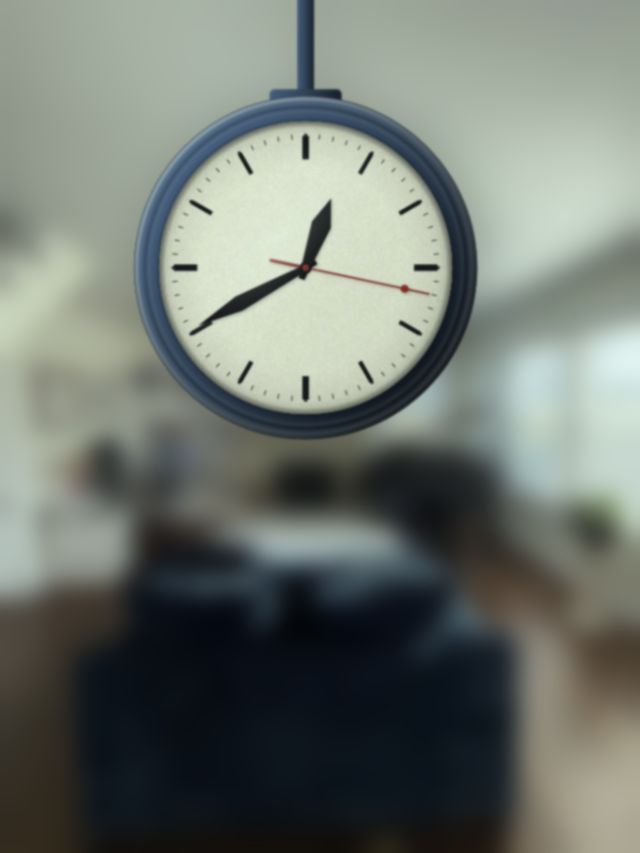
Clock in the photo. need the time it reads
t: 12:40:17
